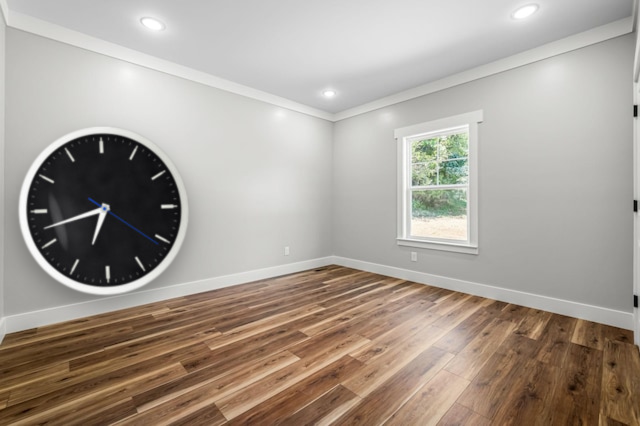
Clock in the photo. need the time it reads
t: 6:42:21
